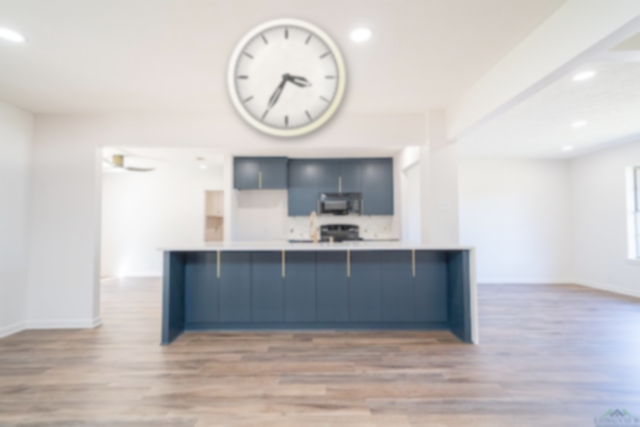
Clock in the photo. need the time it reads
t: 3:35
